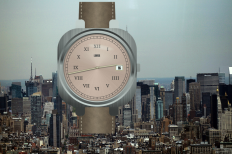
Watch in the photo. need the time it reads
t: 2:43
